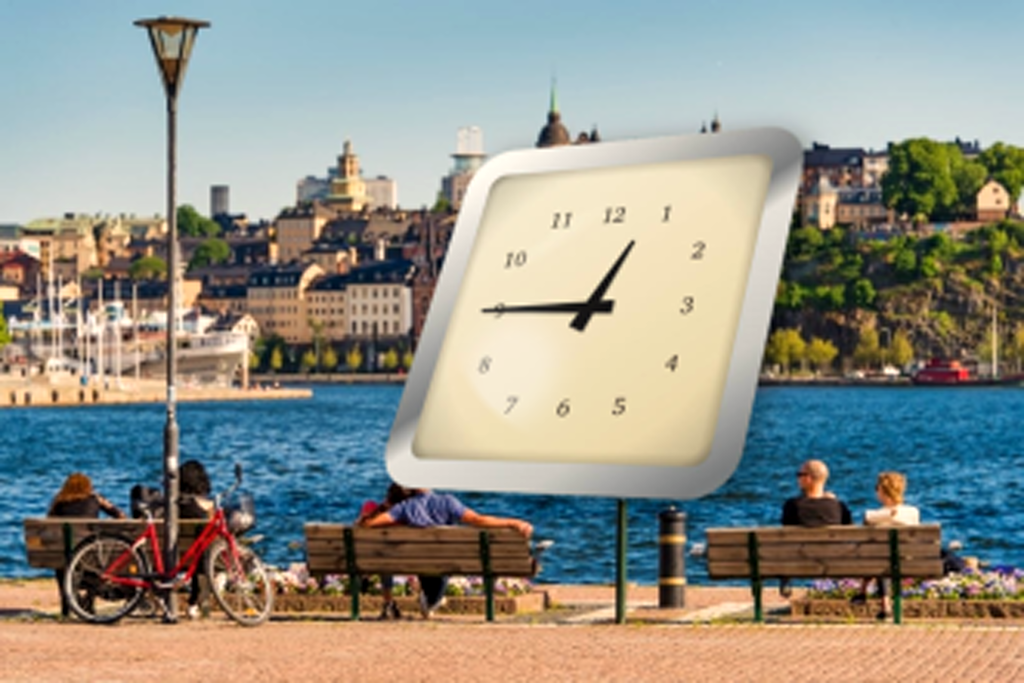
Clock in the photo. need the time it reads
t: 12:45
